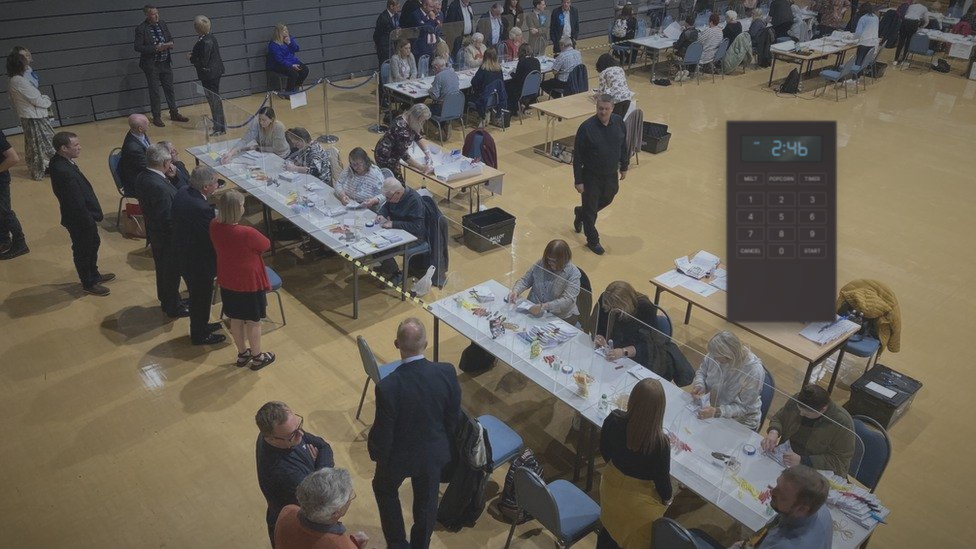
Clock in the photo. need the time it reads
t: 2:46
